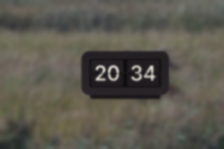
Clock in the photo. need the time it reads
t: 20:34
